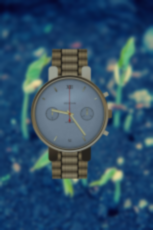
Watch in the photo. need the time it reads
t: 9:24
